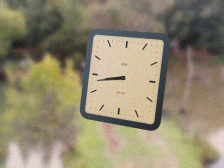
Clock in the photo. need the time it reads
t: 8:43
